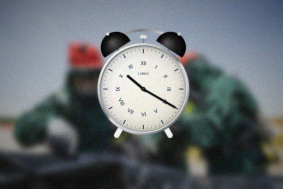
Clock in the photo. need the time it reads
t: 10:20
